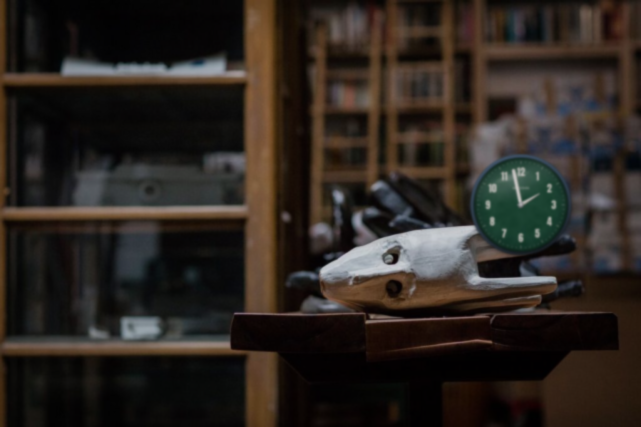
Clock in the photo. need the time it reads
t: 1:58
